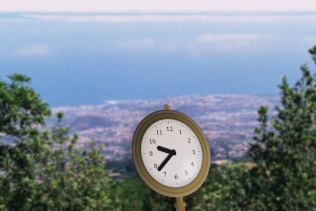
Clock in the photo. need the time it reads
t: 9:38
